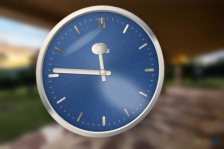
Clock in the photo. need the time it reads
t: 11:46
